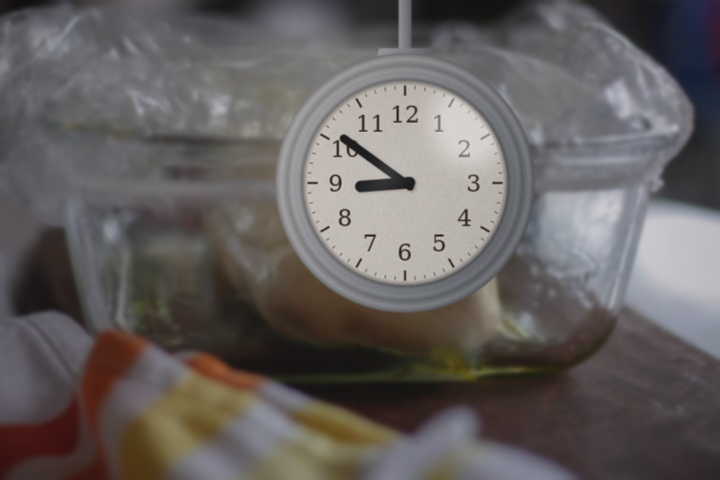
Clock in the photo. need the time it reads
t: 8:51
